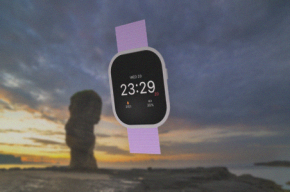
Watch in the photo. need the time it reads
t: 23:29
